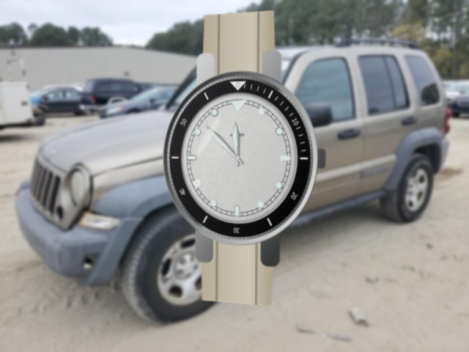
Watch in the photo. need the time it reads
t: 11:52
